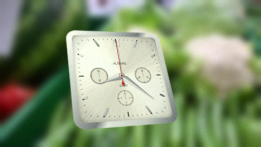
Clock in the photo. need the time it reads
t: 8:22
